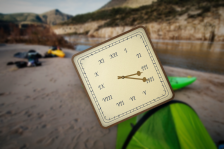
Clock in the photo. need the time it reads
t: 3:20
